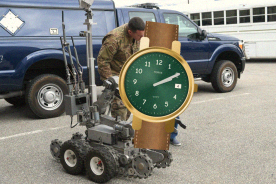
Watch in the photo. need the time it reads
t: 2:10
